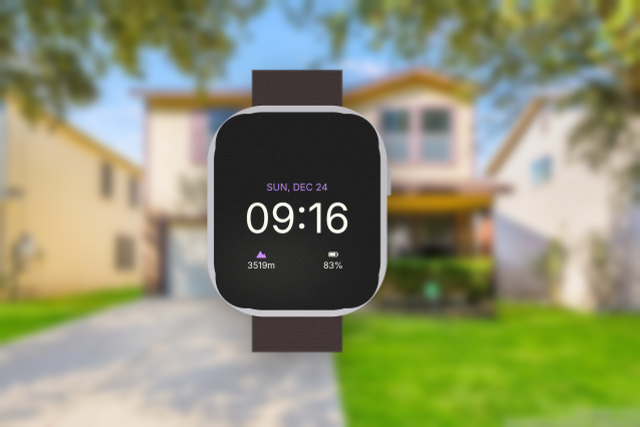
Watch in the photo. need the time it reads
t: 9:16
